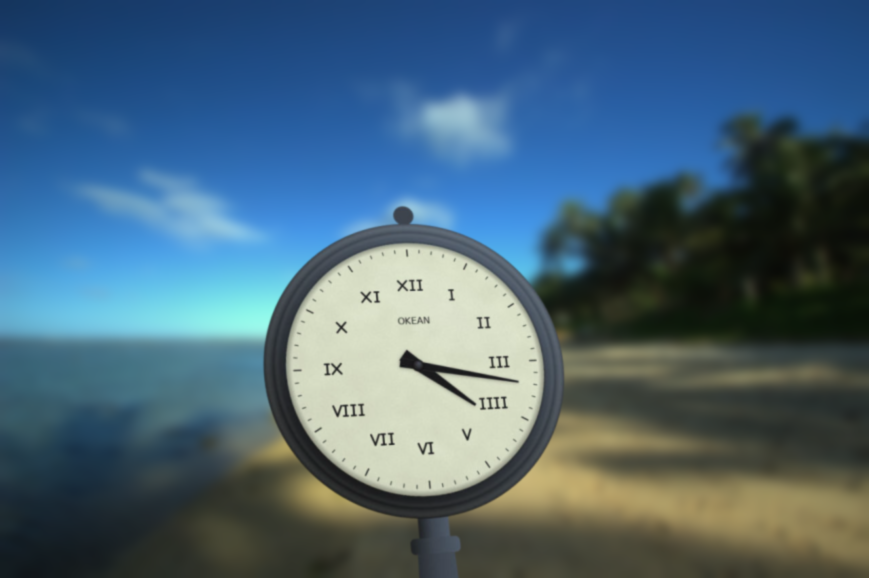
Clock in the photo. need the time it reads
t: 4:17
